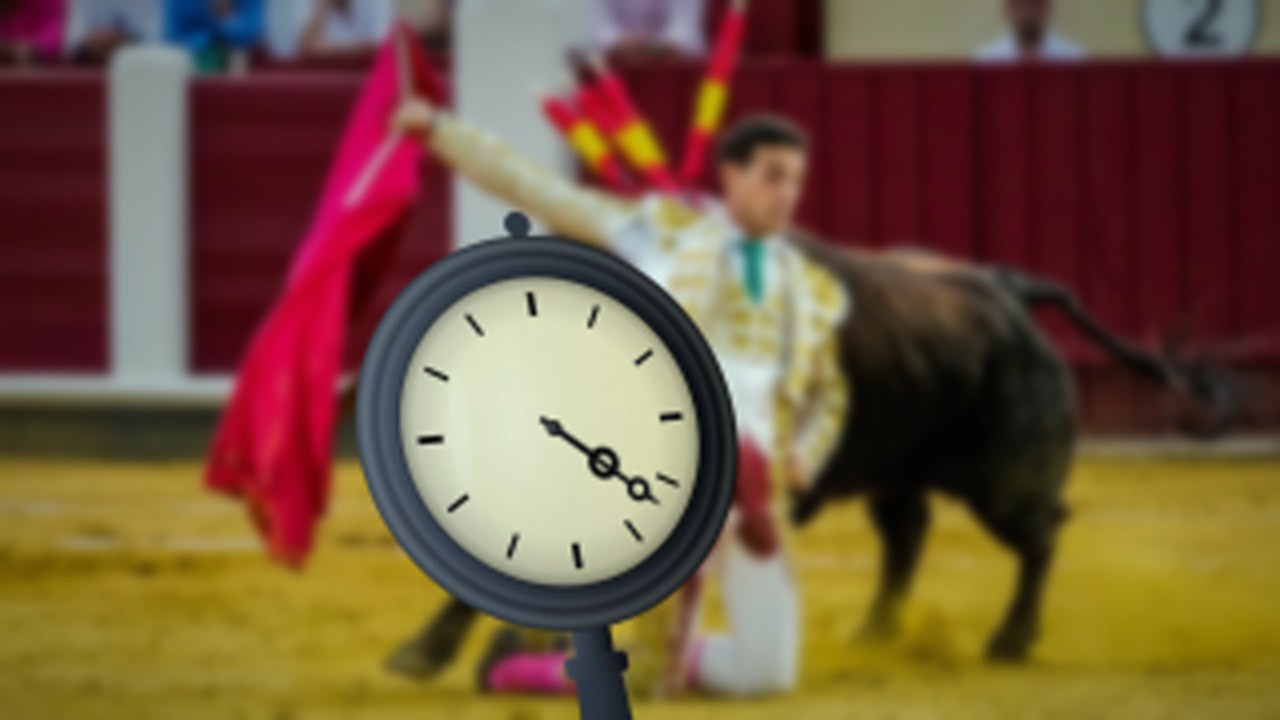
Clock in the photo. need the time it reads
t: 4:22
